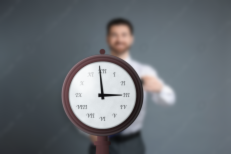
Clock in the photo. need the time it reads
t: 2:59
